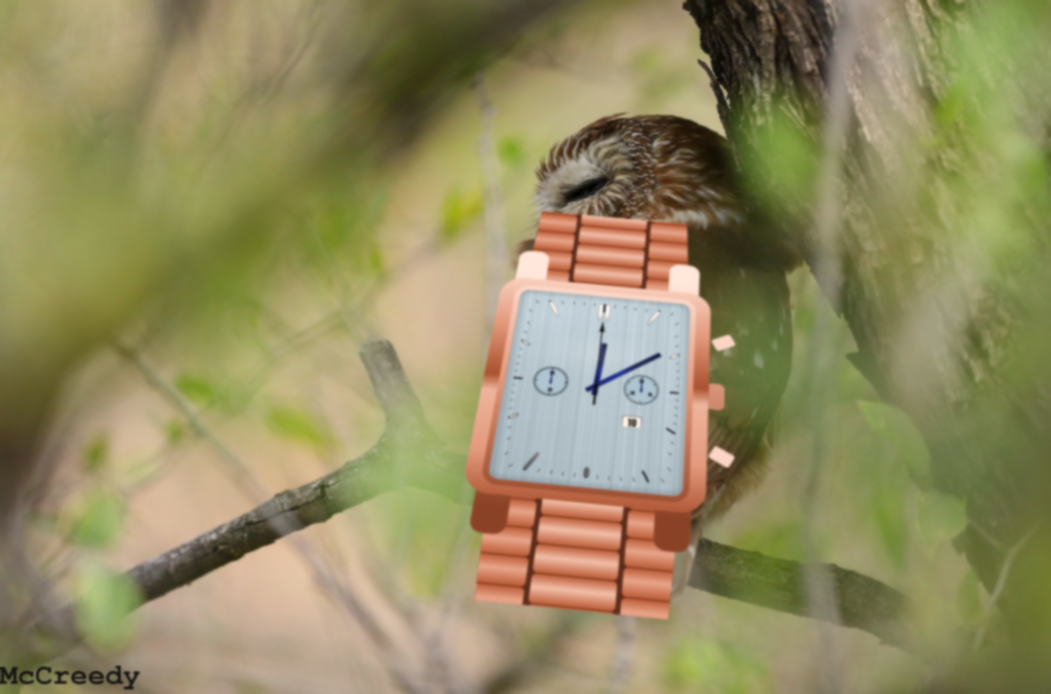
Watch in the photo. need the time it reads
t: 12:09
